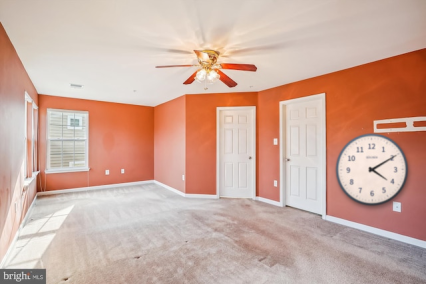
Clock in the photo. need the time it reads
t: 4:10
